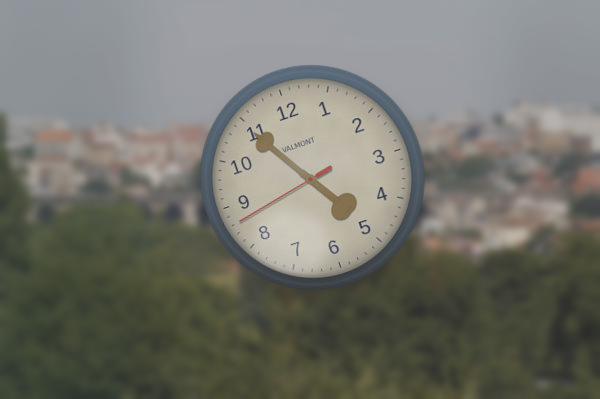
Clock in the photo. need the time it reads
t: 4:54:43
